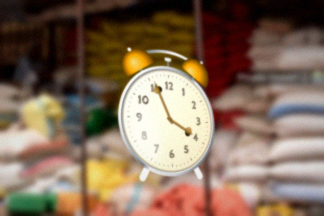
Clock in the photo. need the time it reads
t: 3:56
